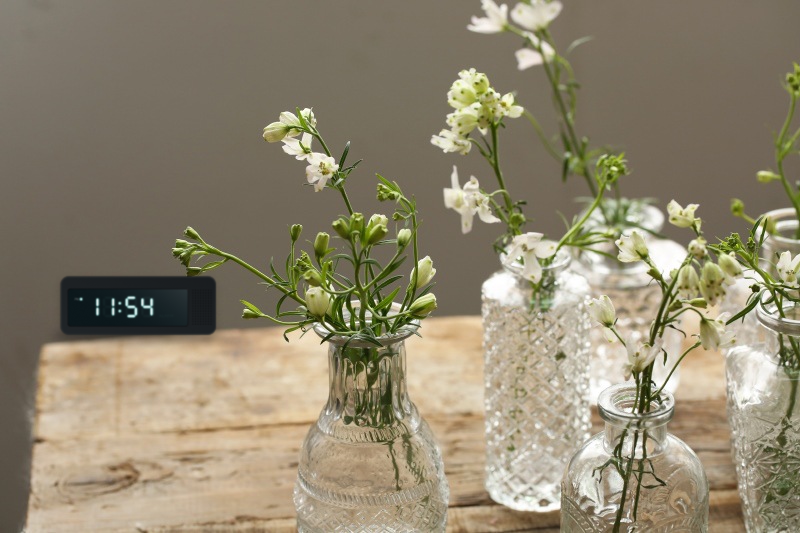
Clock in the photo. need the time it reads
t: 11:54
